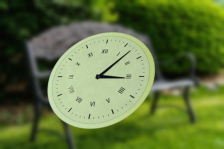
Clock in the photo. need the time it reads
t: 3:07
